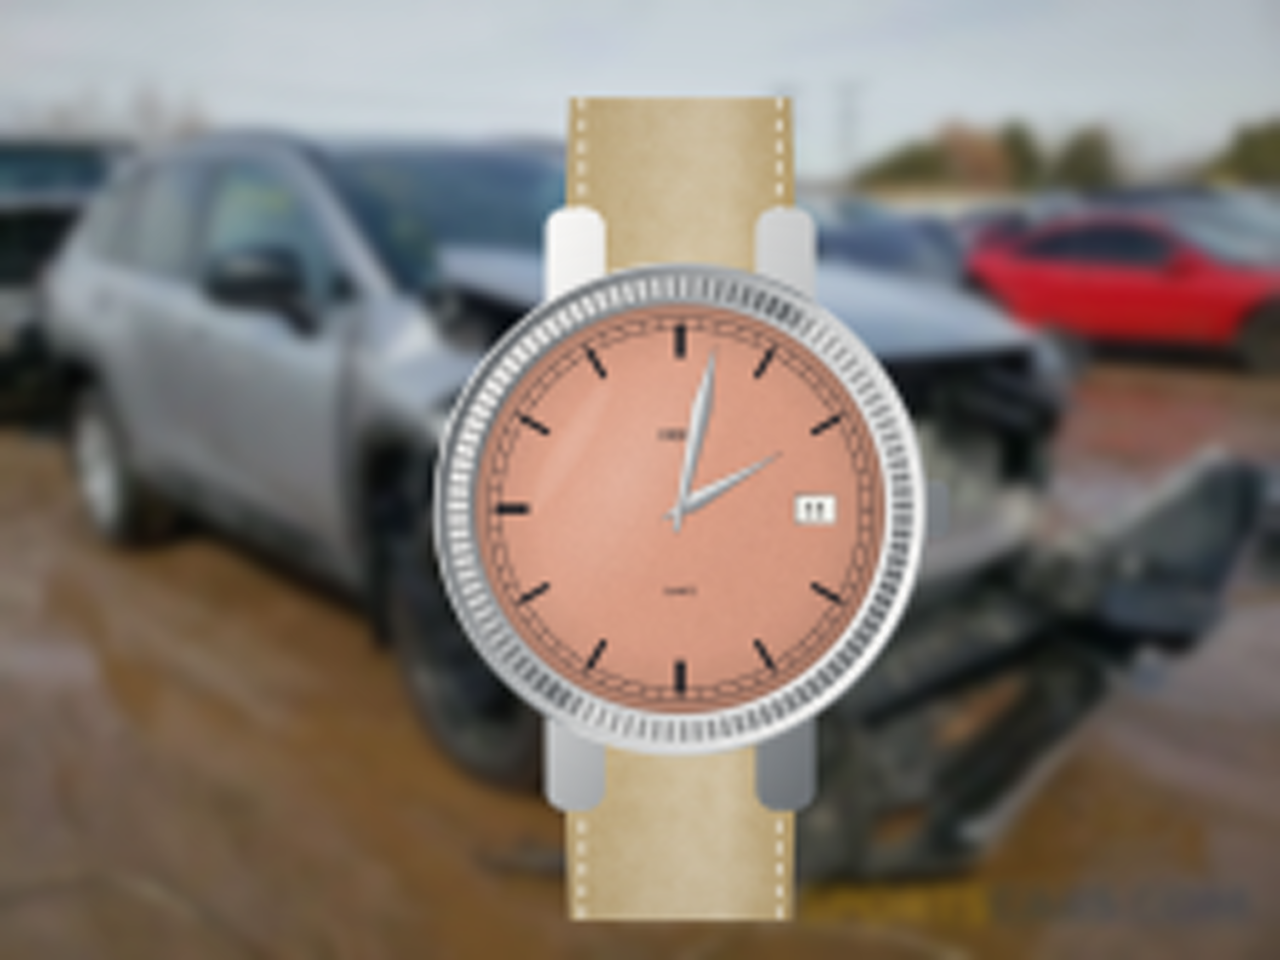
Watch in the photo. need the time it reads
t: 2:02
